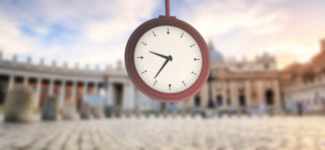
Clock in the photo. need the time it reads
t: 9:36
